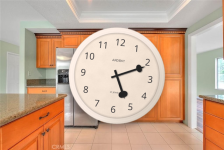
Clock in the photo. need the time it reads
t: 5:11
